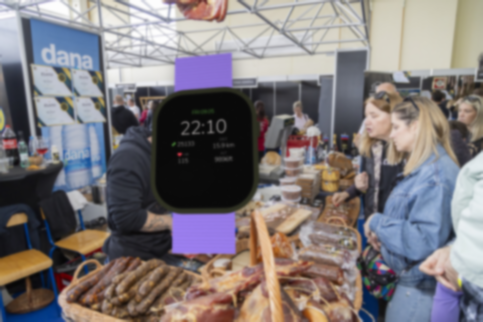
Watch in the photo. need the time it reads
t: 22:10
